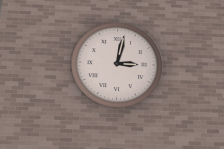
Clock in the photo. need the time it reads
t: 3:02
